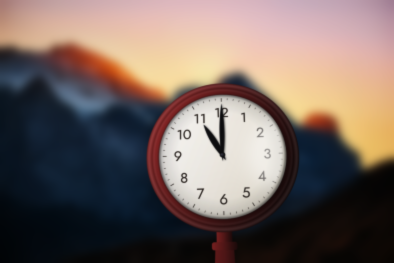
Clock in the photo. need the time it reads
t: 11:00
